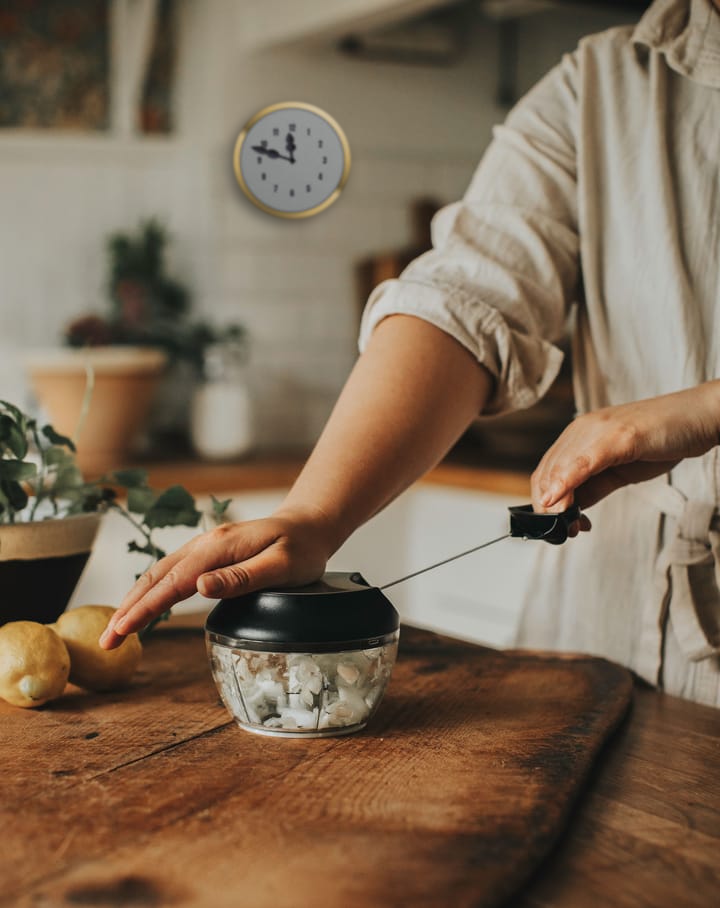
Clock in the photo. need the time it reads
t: 11:48
